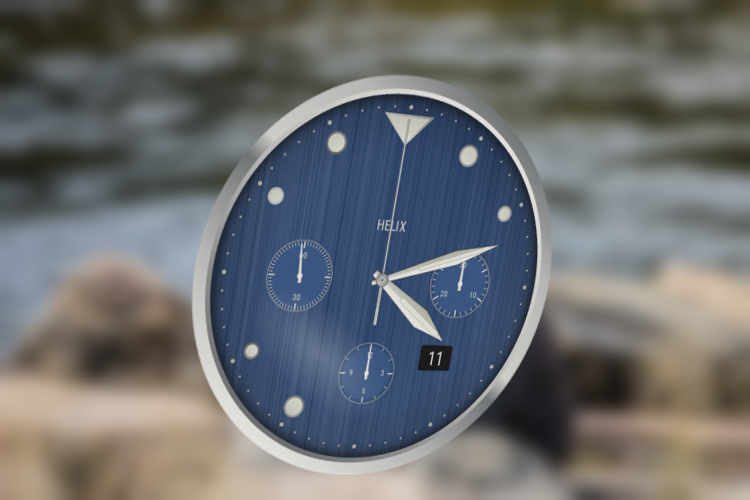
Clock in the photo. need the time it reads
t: 4:11:59
